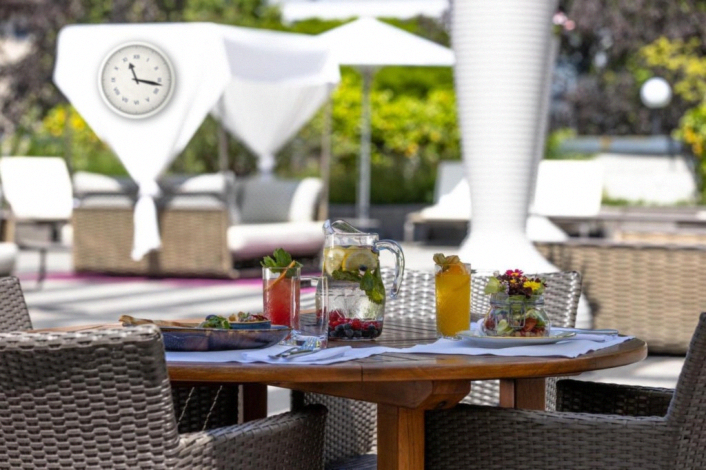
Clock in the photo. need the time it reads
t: 11:17
